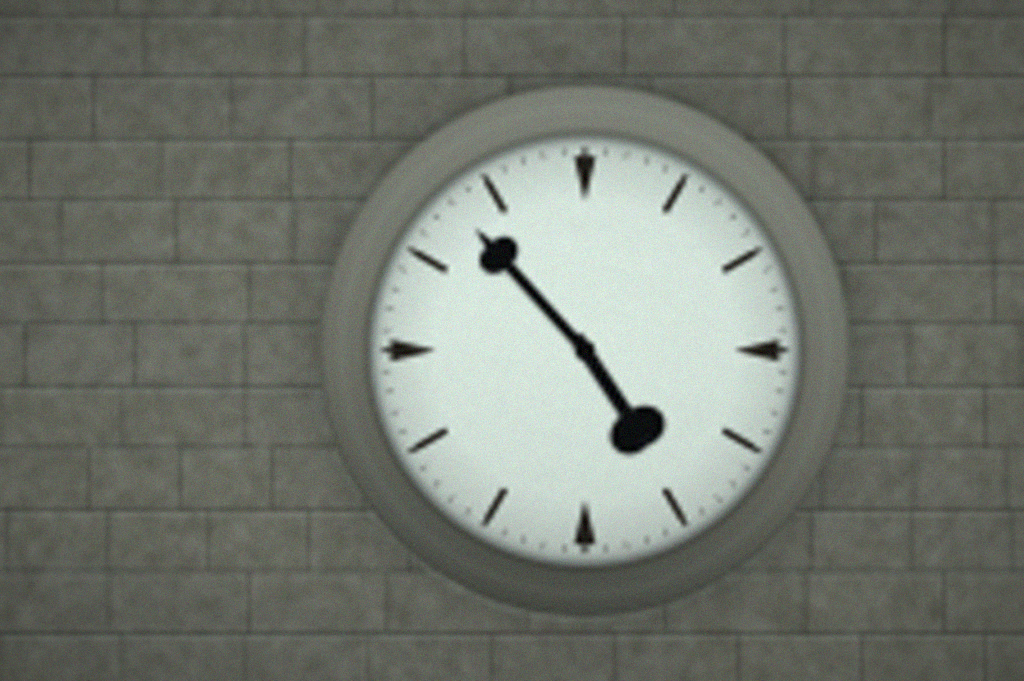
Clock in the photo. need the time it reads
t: 4:53
